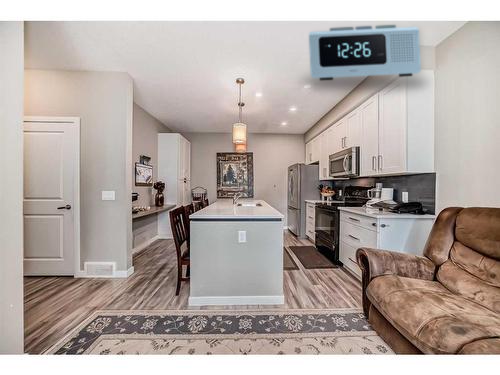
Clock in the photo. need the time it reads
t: 12:26
